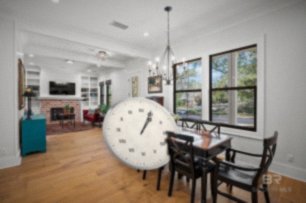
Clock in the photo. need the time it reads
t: 1:04
